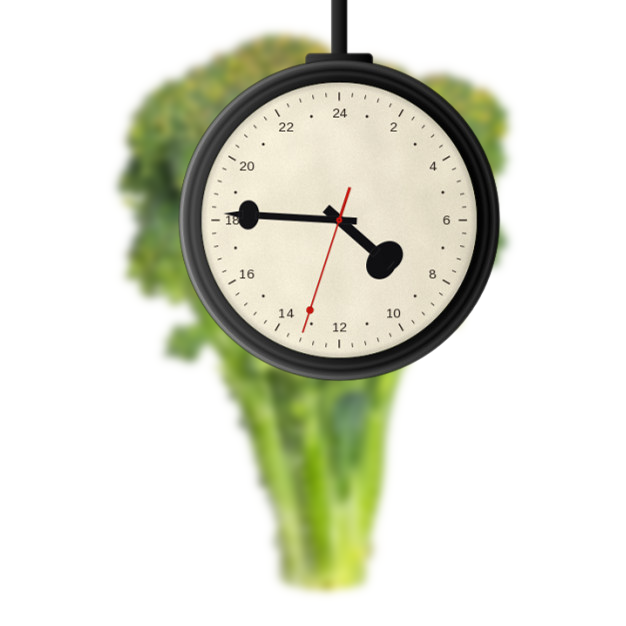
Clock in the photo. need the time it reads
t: 8:45:33
